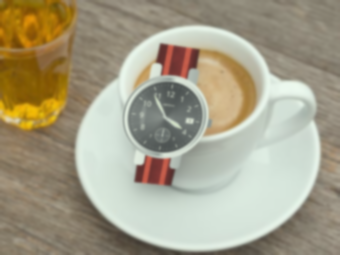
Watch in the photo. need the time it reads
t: 3:54
